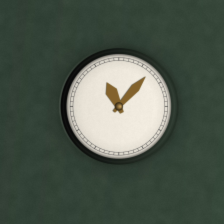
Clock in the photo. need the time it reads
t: 11:07
